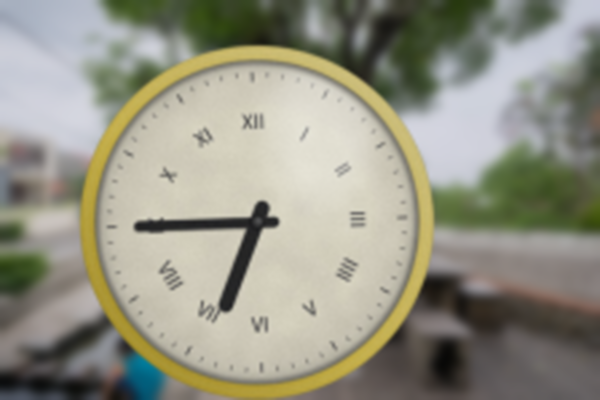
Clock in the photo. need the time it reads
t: 6:45
